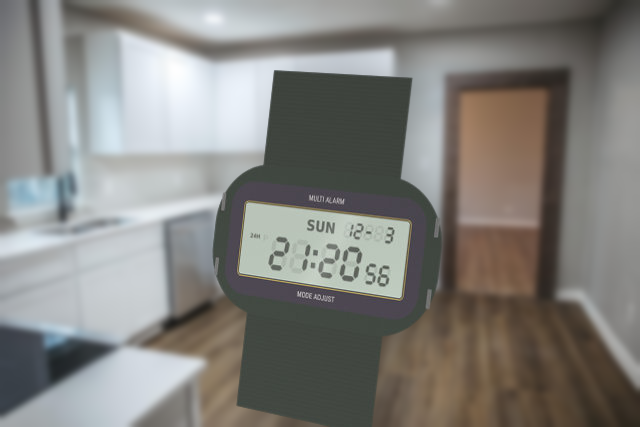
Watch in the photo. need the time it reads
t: 21:20:56
